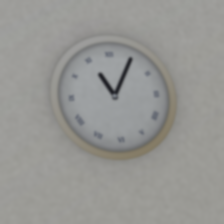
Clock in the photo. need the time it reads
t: 11:05
